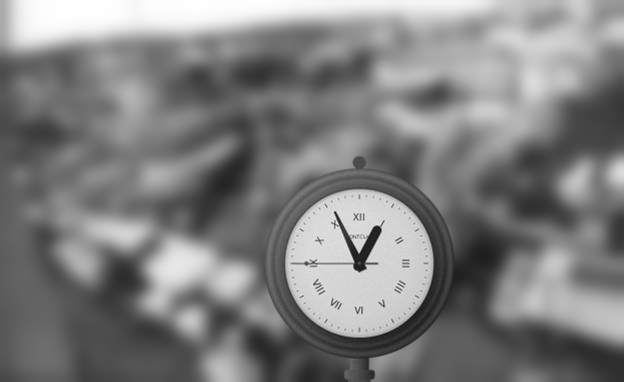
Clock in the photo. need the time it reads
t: 12:55:45
